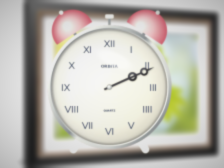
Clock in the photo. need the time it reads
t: 2:11
